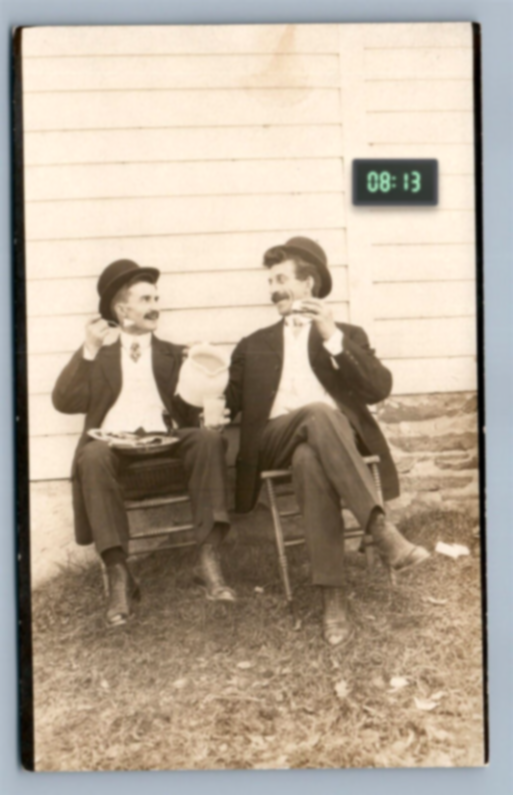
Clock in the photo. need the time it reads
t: 8:13
